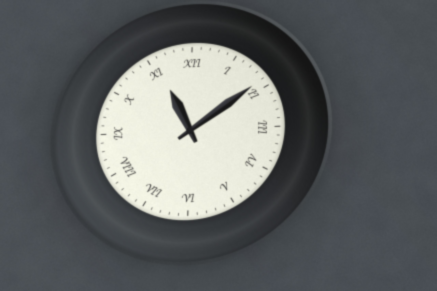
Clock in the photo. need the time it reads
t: 11:09
